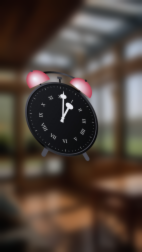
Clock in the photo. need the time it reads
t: 1:01
